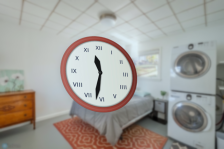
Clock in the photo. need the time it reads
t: 11:32
